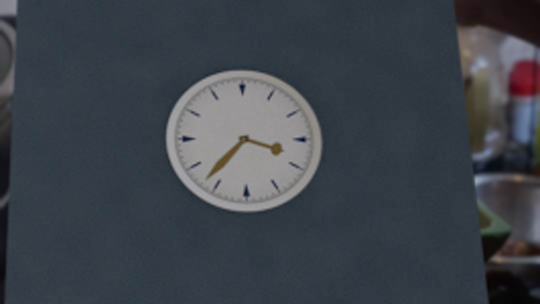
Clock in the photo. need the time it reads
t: 3:37
